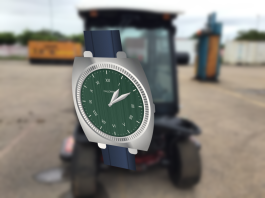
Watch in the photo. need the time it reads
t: 1:10
